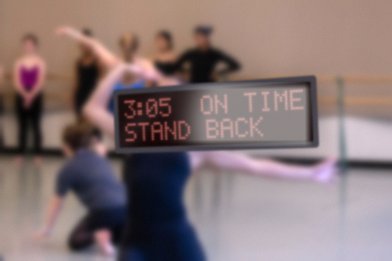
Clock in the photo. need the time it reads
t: 3:05
